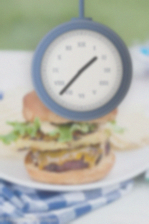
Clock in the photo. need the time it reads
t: 1:37
